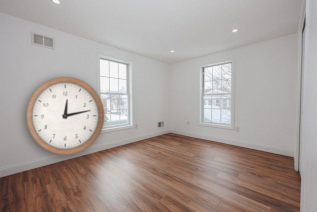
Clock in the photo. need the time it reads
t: 12:13
